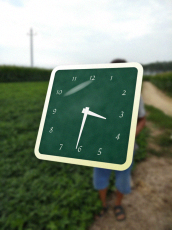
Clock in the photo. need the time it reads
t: 3:31
